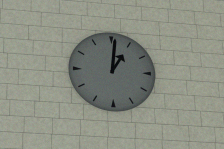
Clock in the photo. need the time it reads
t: 1:01
